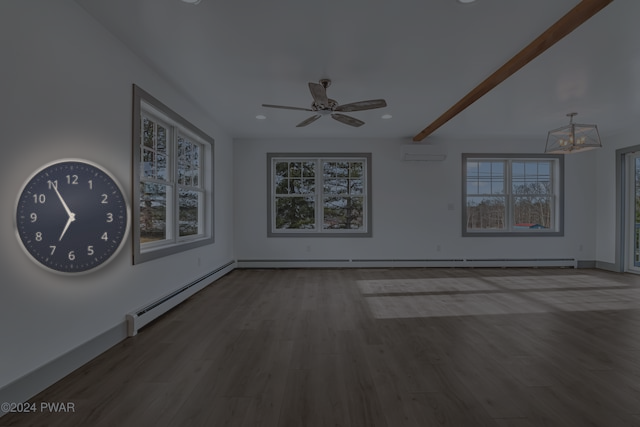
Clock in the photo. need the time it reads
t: 6:55
